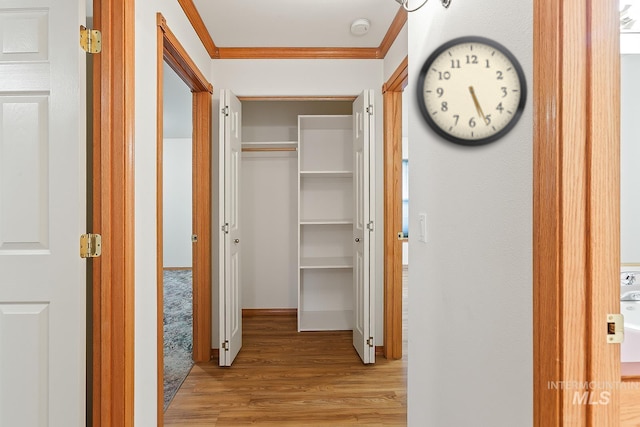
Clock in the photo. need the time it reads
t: 5:26
